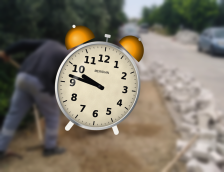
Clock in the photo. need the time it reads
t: 9:47
